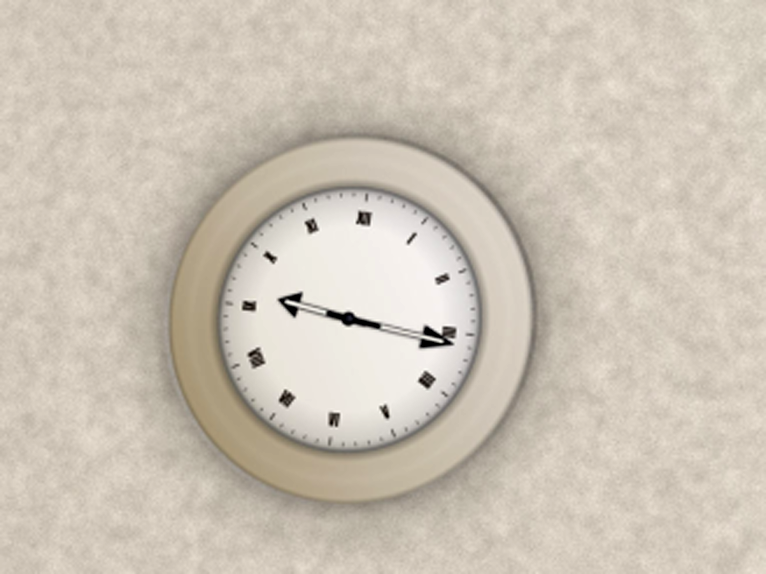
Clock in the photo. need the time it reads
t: 9:16
